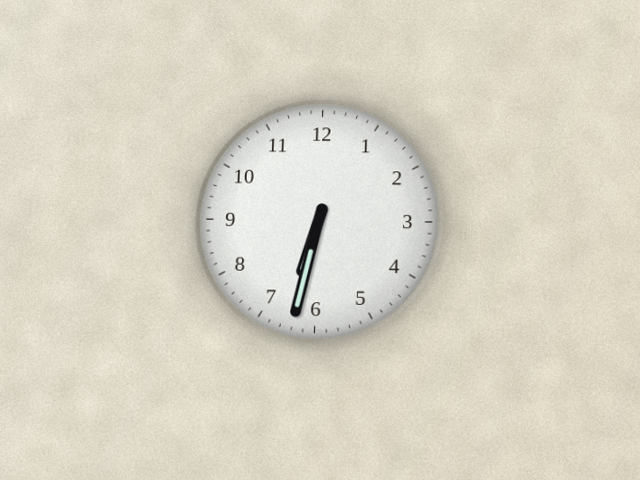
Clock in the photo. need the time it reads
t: 6:32
